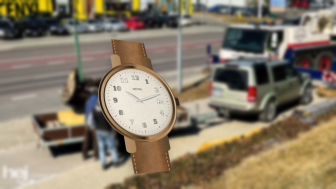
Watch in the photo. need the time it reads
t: 10:12
